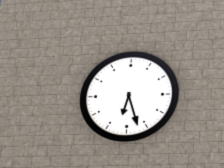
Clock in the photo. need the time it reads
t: 6:27
